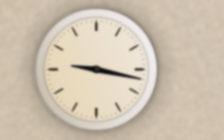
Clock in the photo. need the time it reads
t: 9:17
